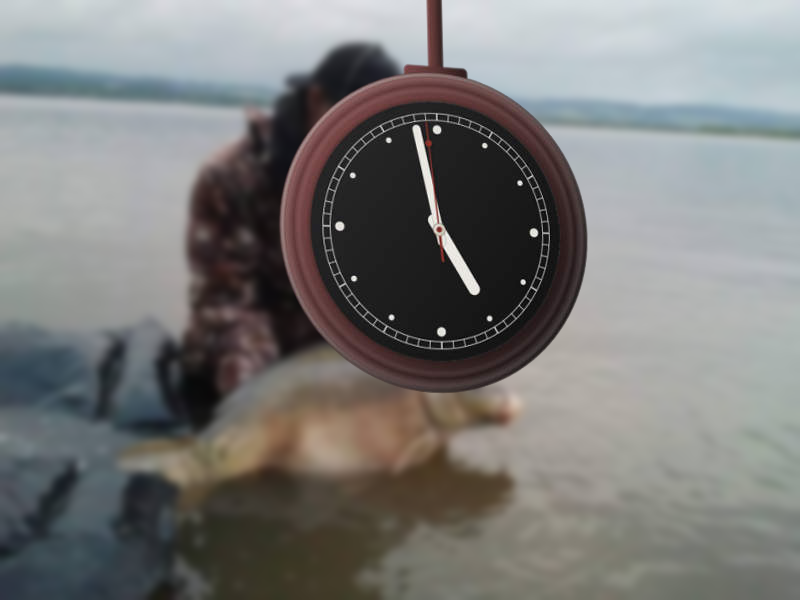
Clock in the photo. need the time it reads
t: 4:57:59
